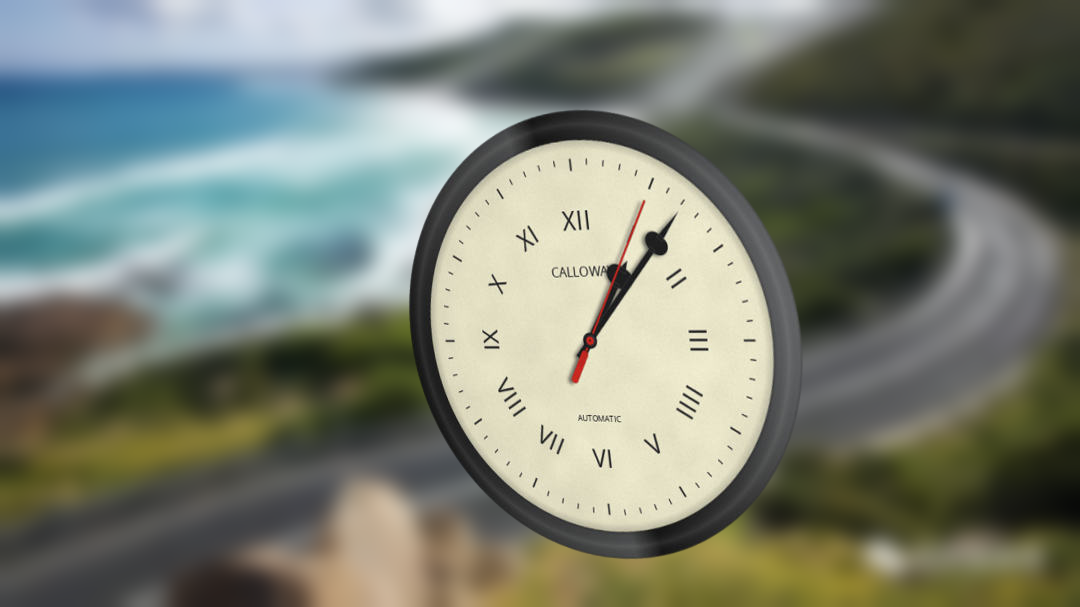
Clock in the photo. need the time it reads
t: 1:07:05
